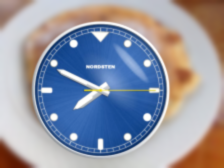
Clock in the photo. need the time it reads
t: 7:49:15
